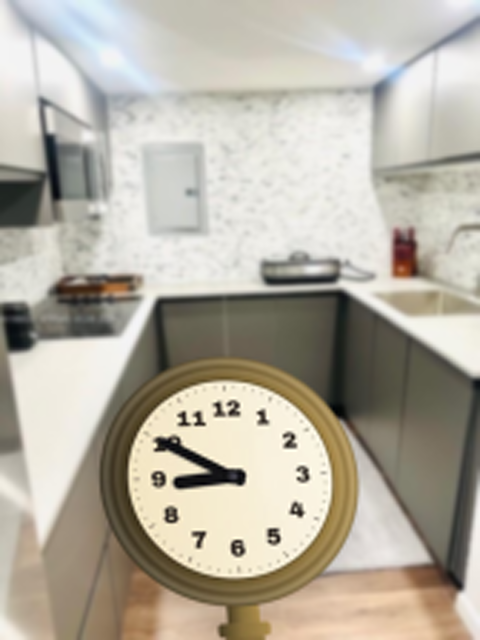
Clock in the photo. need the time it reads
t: 8:50
